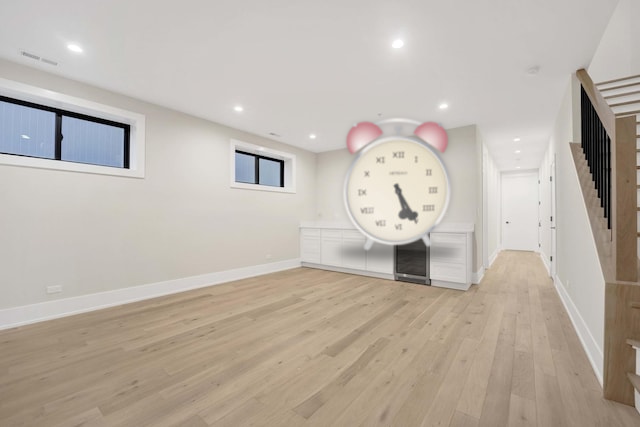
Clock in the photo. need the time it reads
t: 5:25
